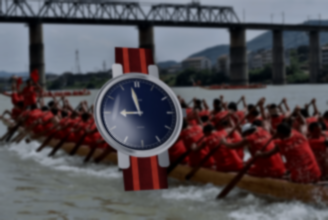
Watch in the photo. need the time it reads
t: 8:58
